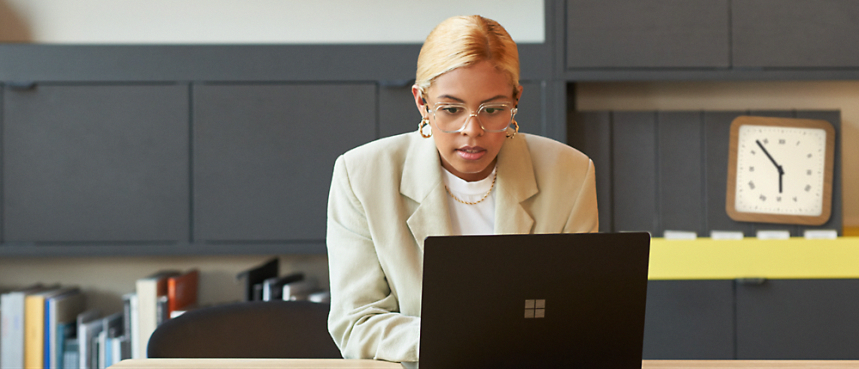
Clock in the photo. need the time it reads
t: 5:53
